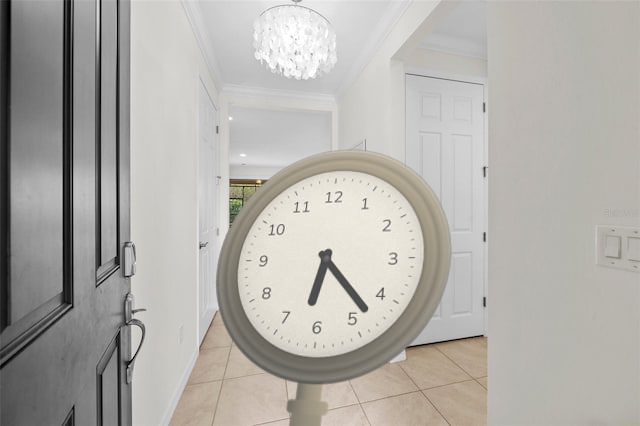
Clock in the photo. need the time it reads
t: 6:23
